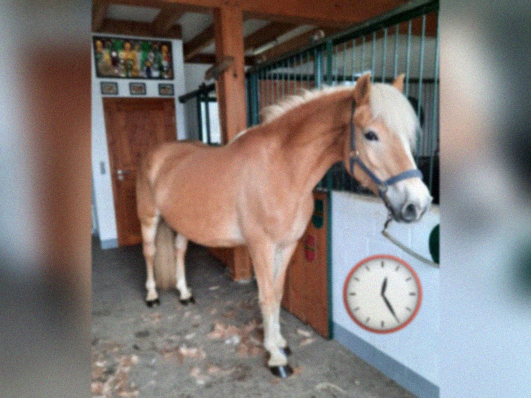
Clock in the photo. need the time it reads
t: 12:25
